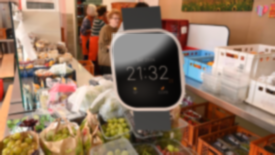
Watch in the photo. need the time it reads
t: 21:32
